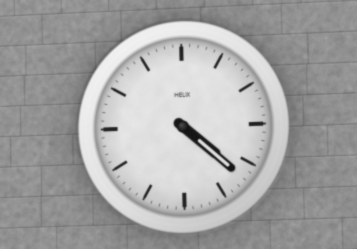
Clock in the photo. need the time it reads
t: 4:22
